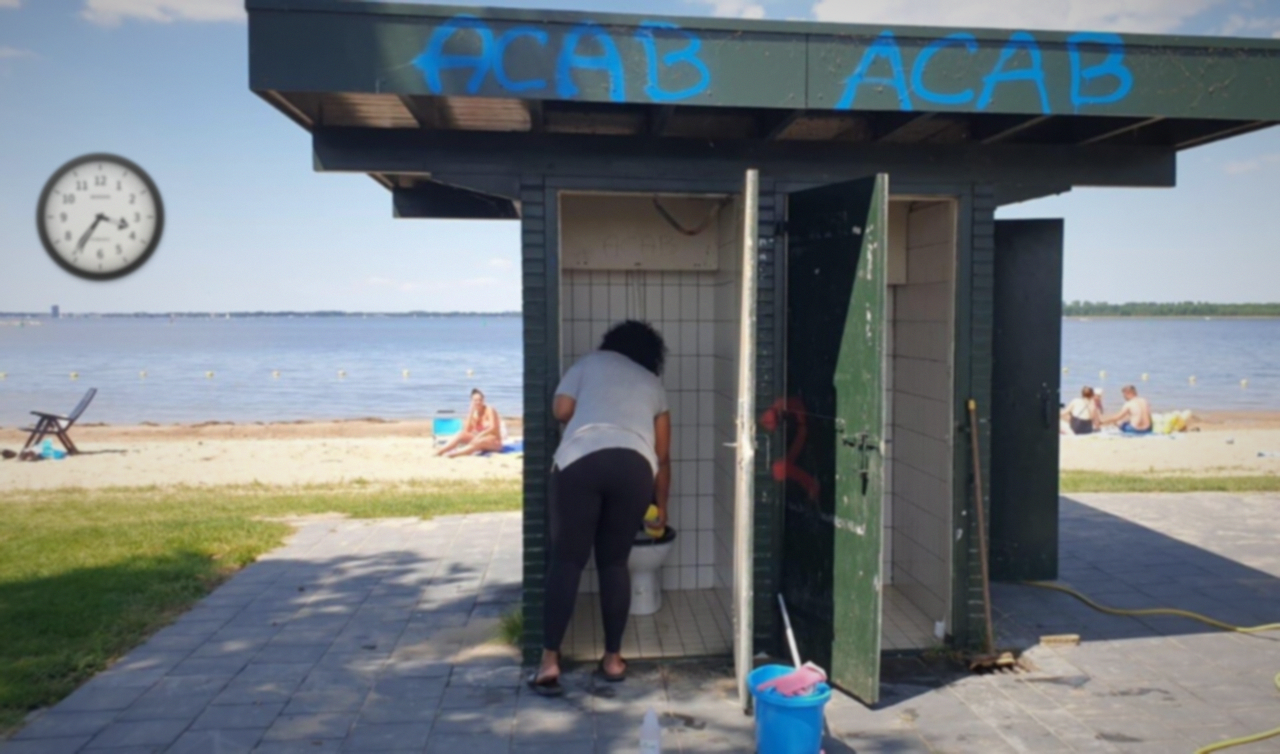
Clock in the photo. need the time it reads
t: 3:36
